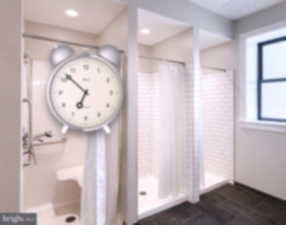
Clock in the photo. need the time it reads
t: 6:52
